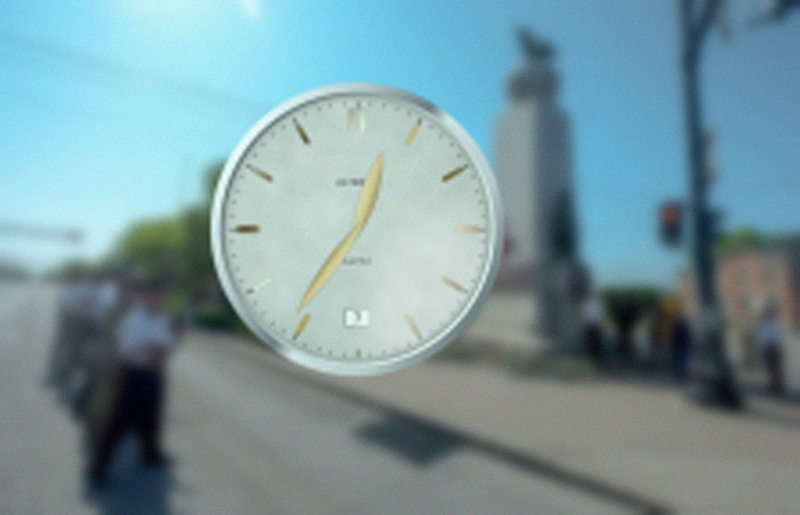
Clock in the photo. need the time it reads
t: 12:36
